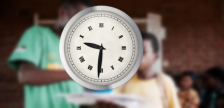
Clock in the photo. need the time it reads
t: 9:31
